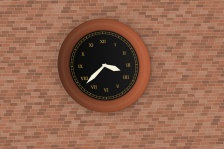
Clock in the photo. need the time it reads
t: 3:38
